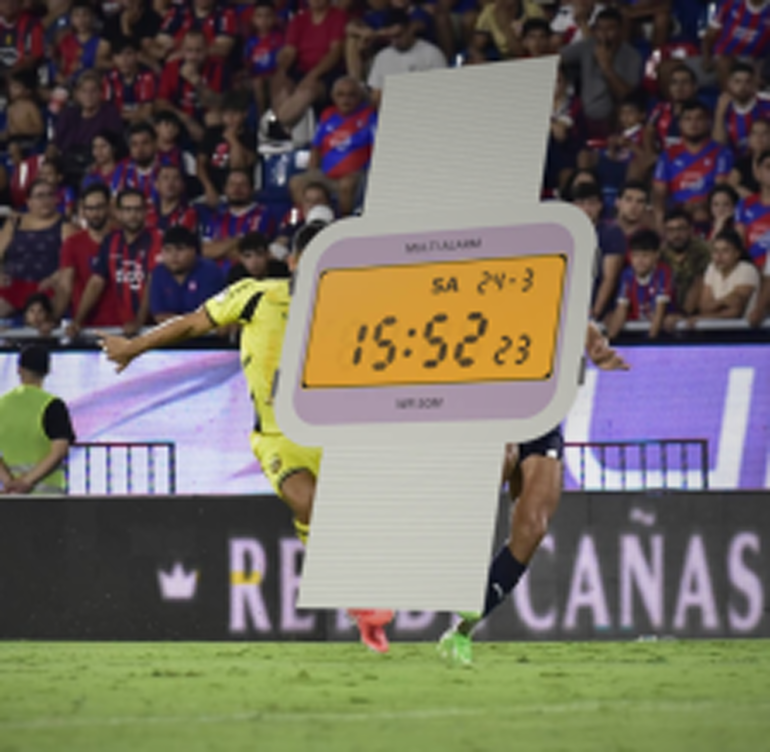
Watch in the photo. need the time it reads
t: 15:52:23
